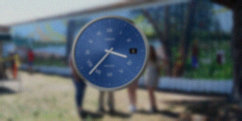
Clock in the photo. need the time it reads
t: 3:37
